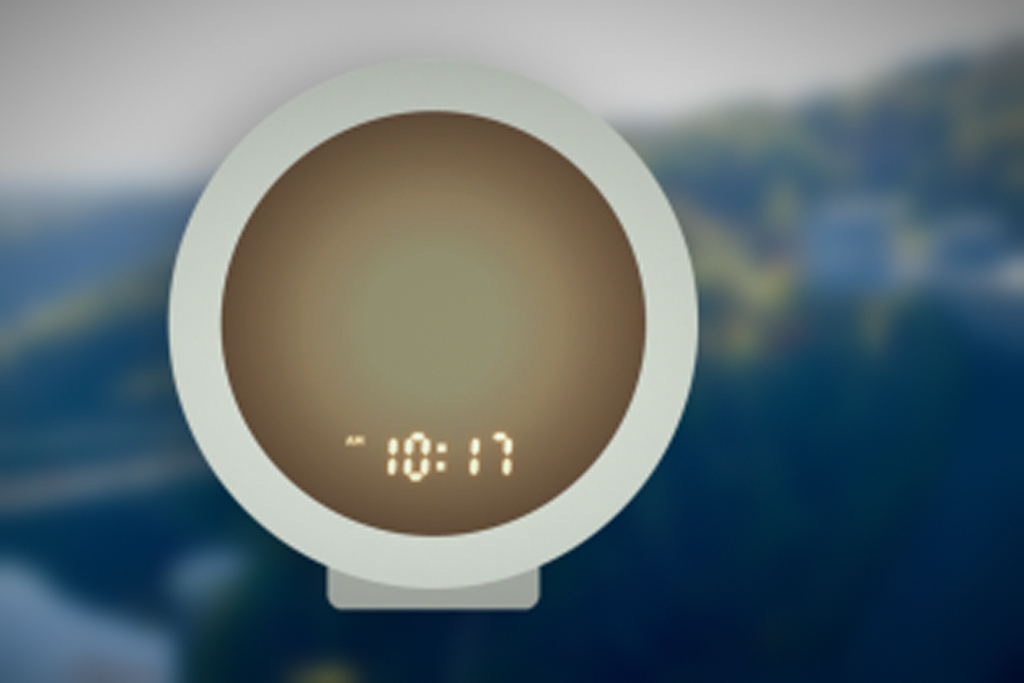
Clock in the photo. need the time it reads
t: 10:17
